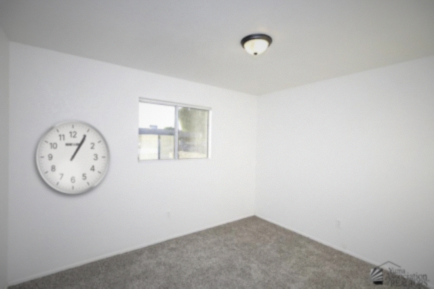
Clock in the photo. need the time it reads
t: 1:05
